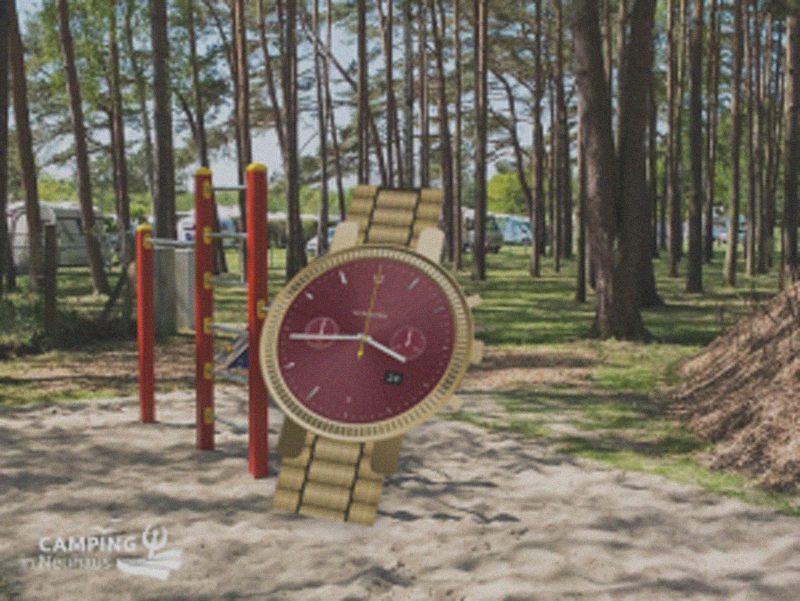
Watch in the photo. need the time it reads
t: 3:44
